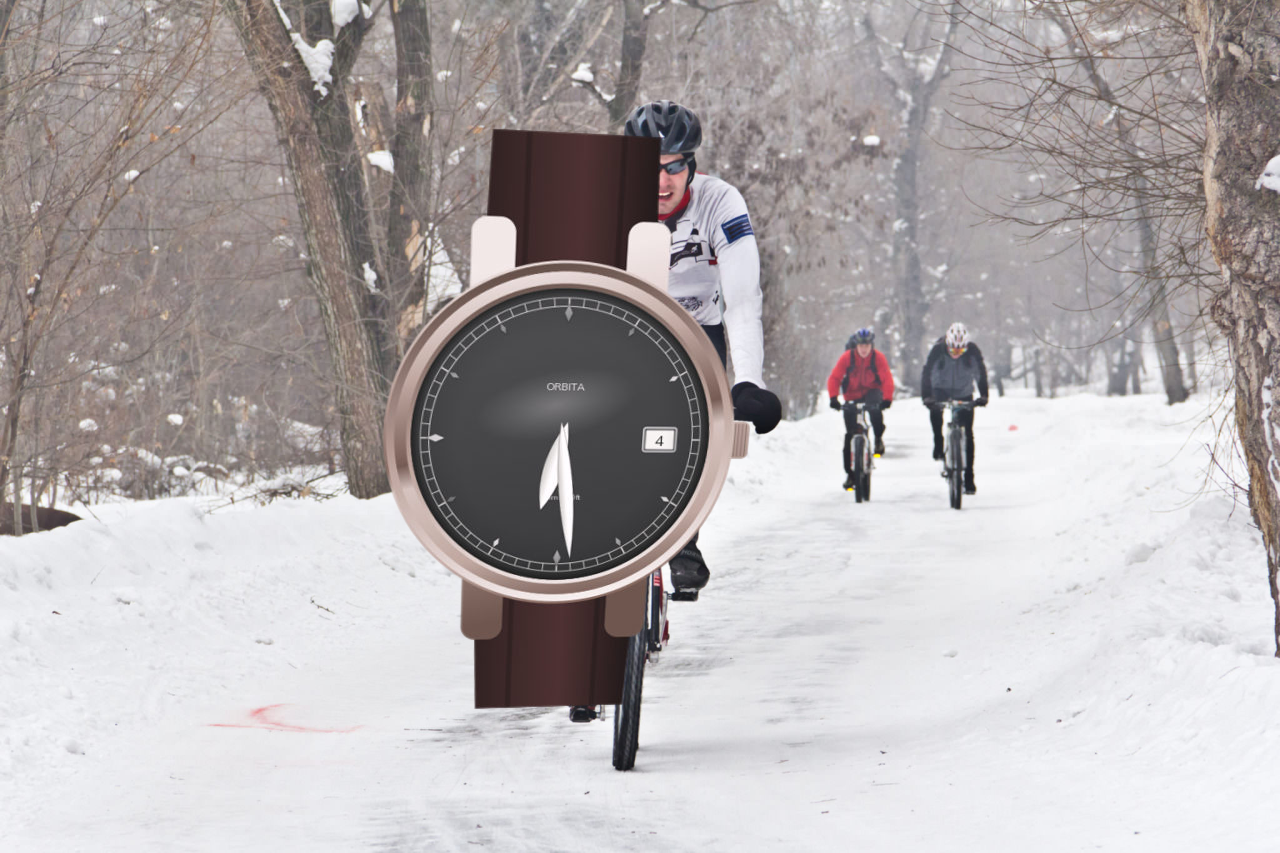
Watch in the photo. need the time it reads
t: 6:29
